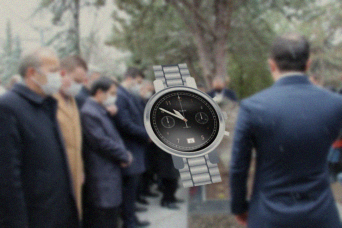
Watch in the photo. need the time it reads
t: 10:51
